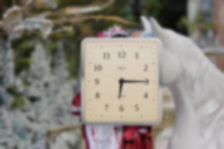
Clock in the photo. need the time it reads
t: 6:15
